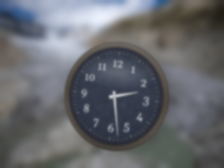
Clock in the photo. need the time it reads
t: 2:28
